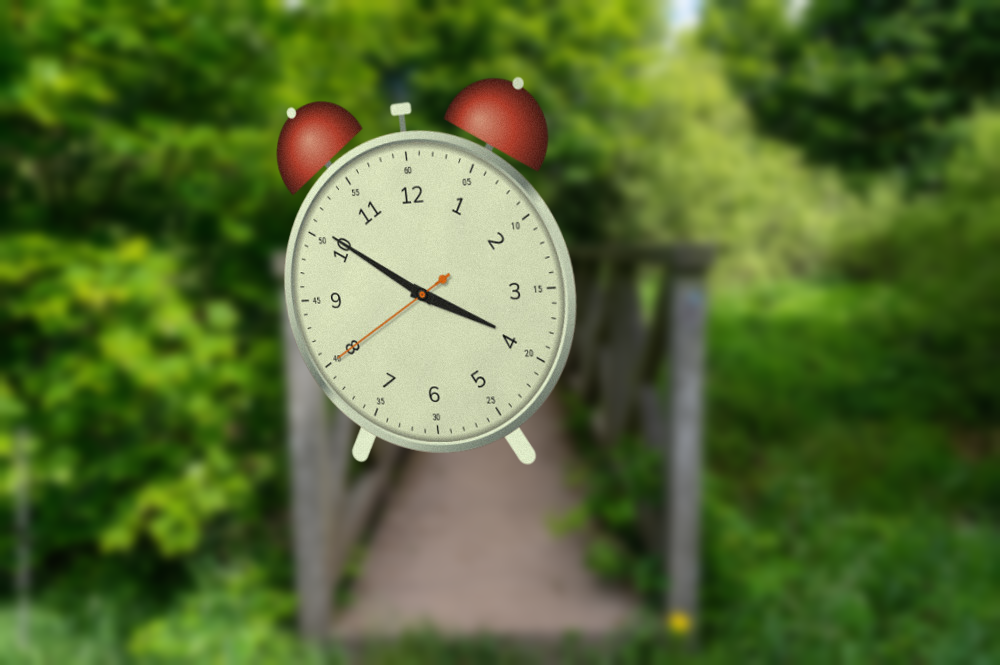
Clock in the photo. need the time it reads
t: 3:50:40
